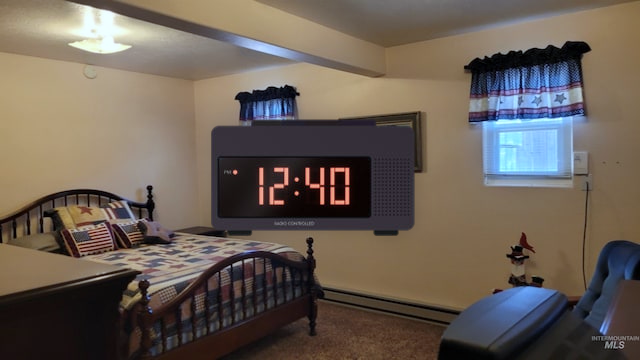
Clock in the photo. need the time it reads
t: 12:40
